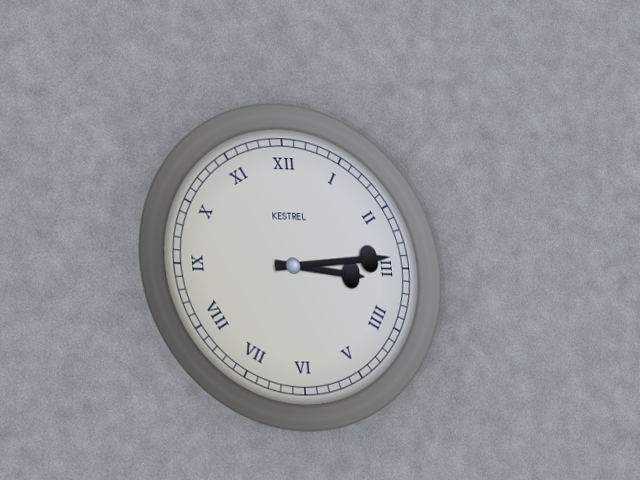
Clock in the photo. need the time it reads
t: 3:14
